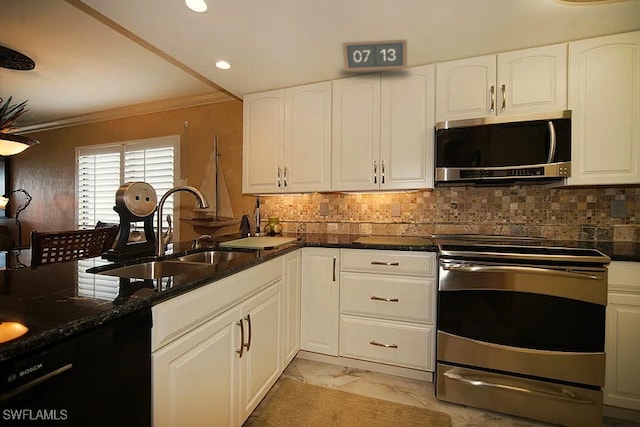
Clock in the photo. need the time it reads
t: 7:13
